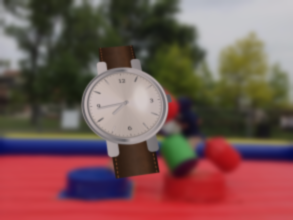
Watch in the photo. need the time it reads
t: 7:44
